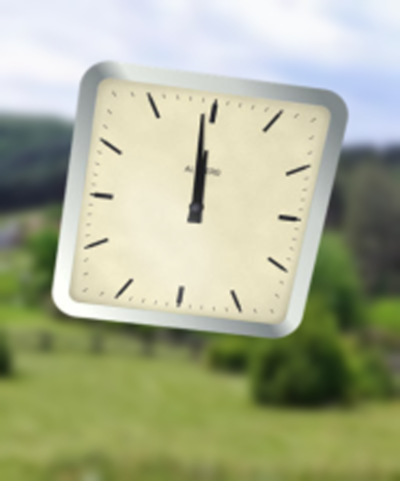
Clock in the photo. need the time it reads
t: 11:59
